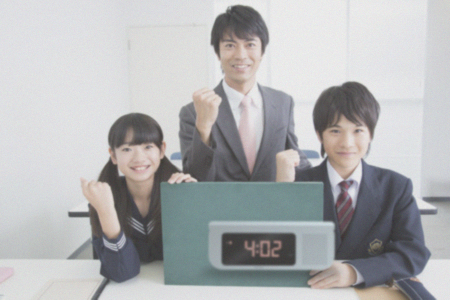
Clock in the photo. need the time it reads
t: 4:02
